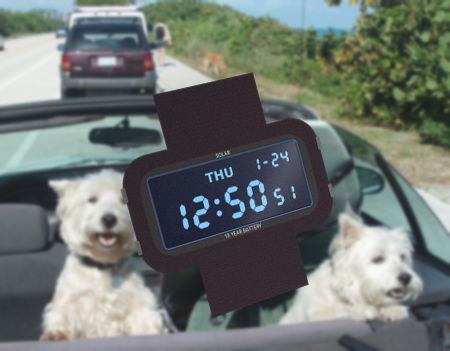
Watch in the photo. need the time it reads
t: 12:50:51
